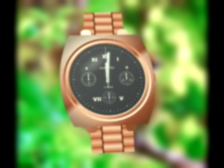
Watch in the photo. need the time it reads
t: 12:01
